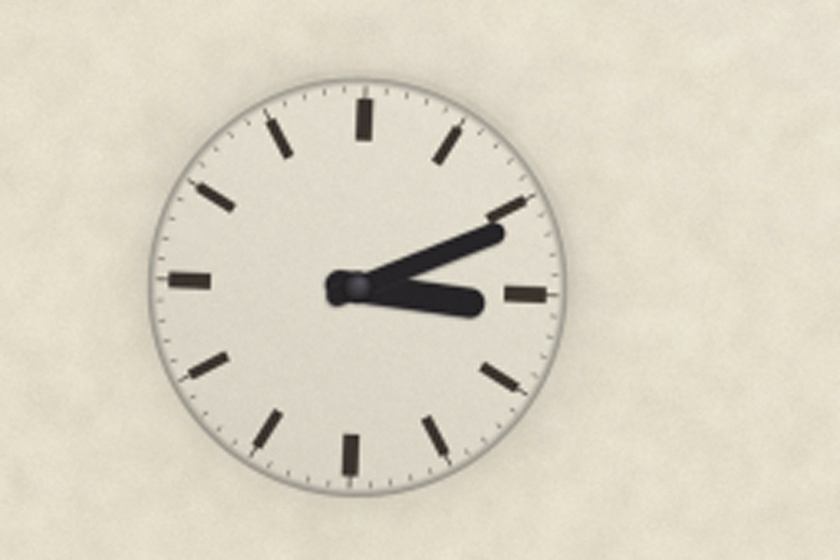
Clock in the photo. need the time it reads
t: 3:11
